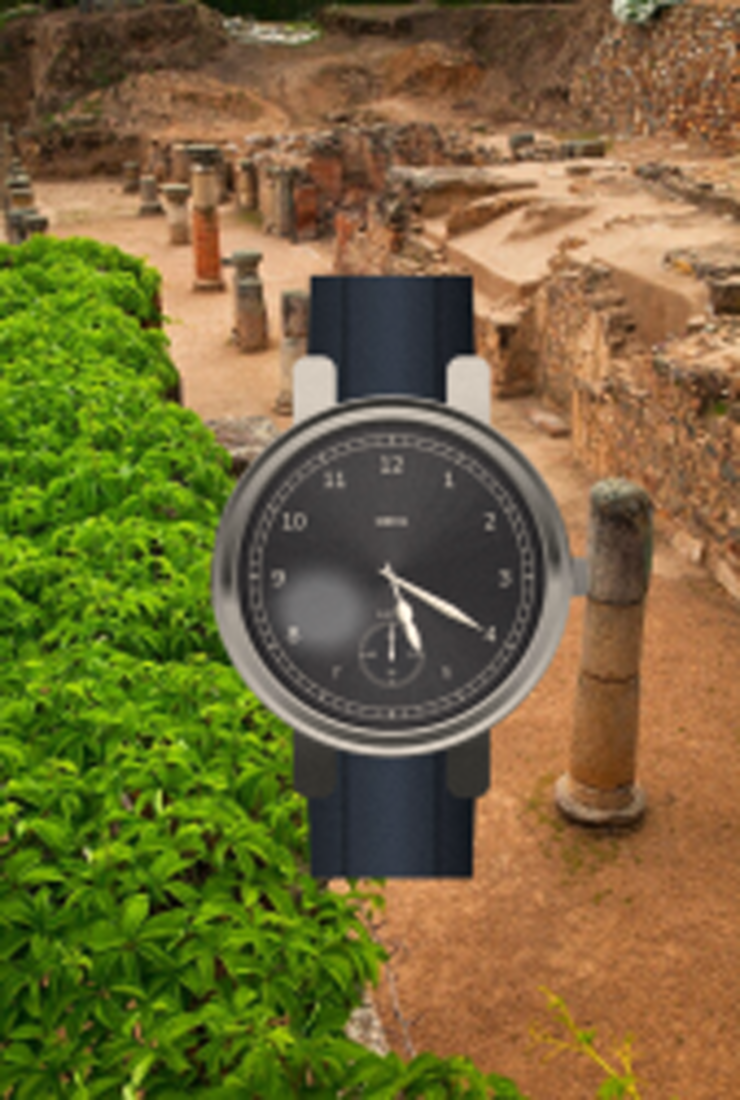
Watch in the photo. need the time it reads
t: 5:20
